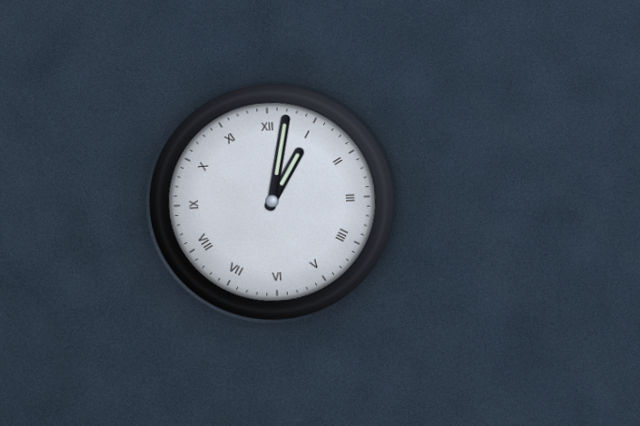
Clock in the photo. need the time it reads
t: 1:02
